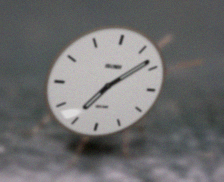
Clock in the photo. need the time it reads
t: 7:08
